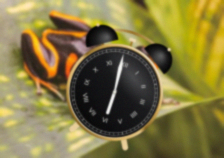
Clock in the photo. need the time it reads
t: 5:59
